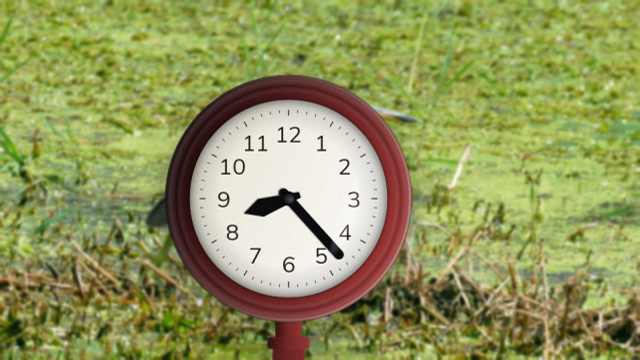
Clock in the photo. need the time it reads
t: 8:23
